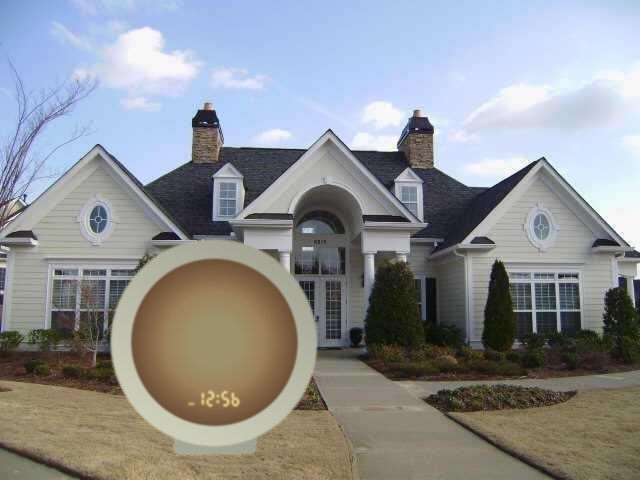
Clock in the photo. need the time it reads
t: 12:56
